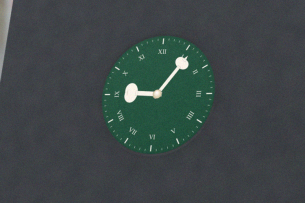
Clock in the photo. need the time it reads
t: 9:06
